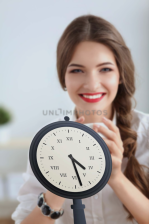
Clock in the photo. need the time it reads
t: 4:28
